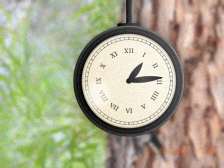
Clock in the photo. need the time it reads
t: 1:14
